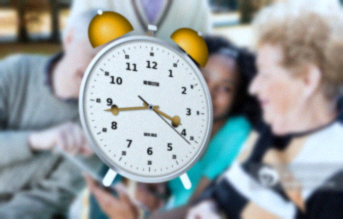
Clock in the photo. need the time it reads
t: 3:43:21
